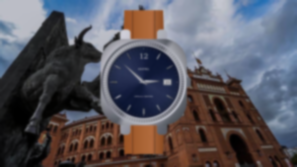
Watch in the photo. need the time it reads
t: 2:52
